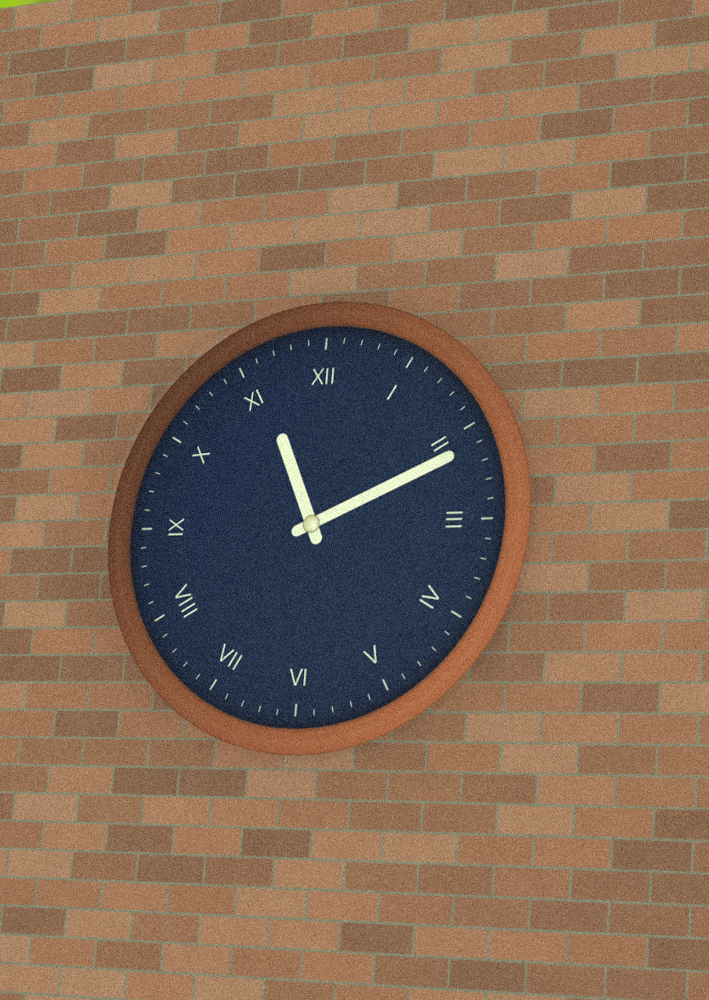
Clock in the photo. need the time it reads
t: 11:11
